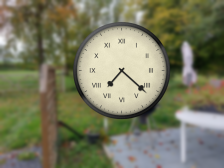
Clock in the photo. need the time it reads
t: 7:22
